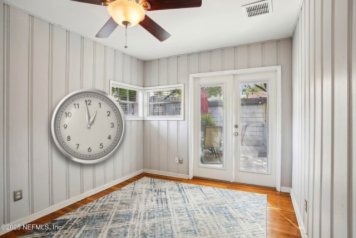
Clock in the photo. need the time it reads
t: 12:59
